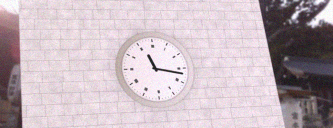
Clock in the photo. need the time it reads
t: 11:17
